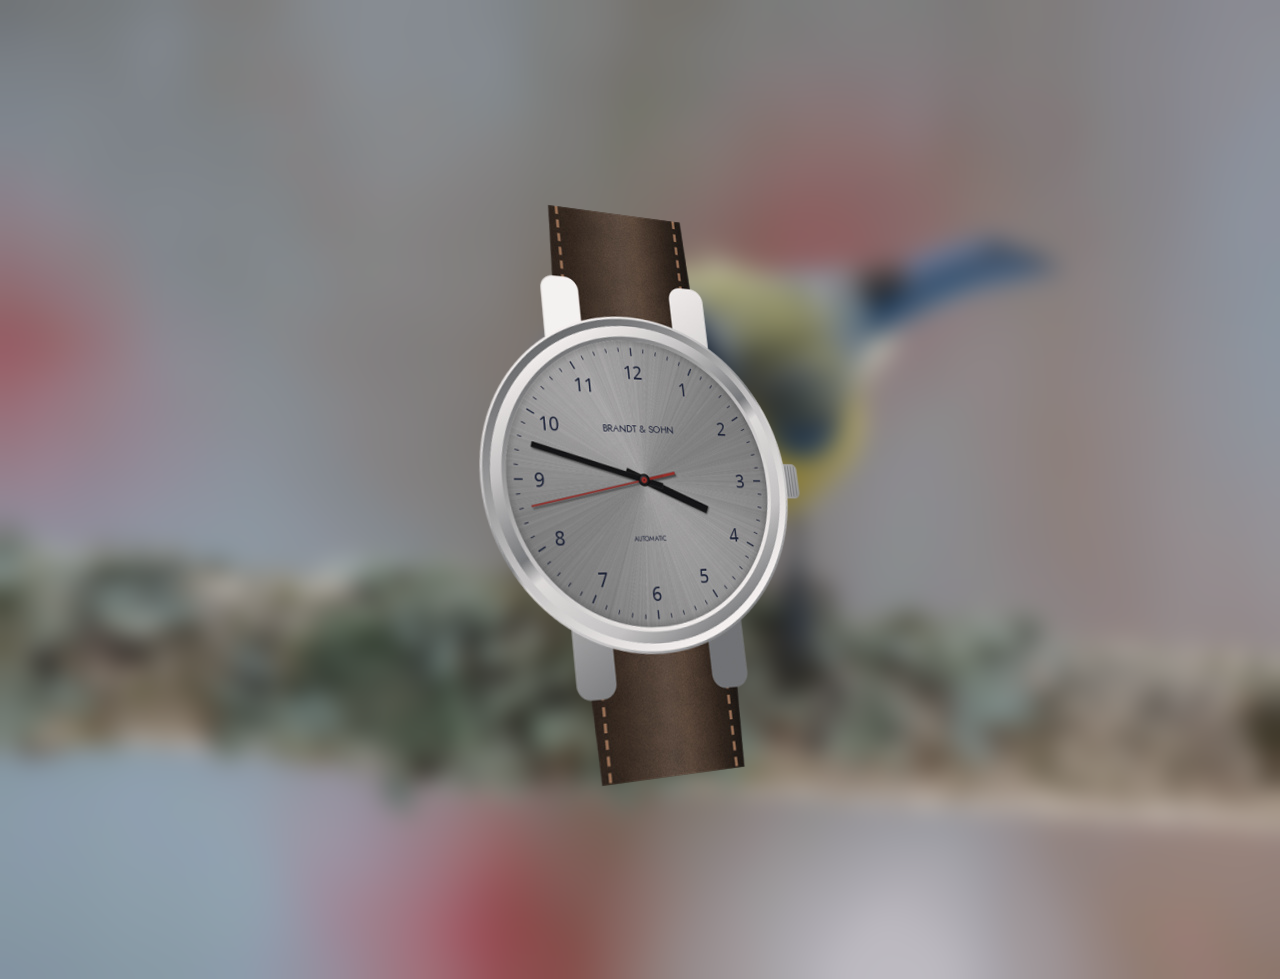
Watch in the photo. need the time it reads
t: 3:47:43
